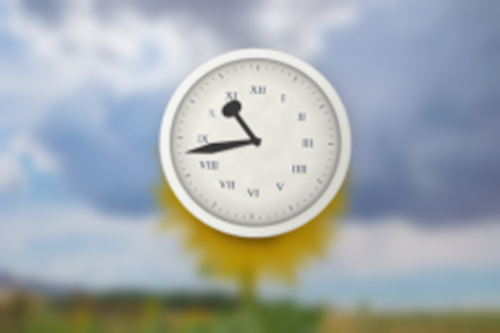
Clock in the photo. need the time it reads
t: 10:43
